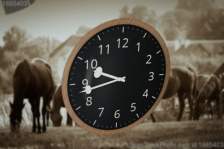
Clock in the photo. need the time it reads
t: 9:43
